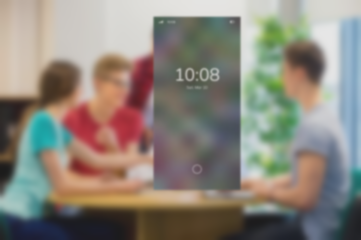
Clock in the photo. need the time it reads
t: 10:08
